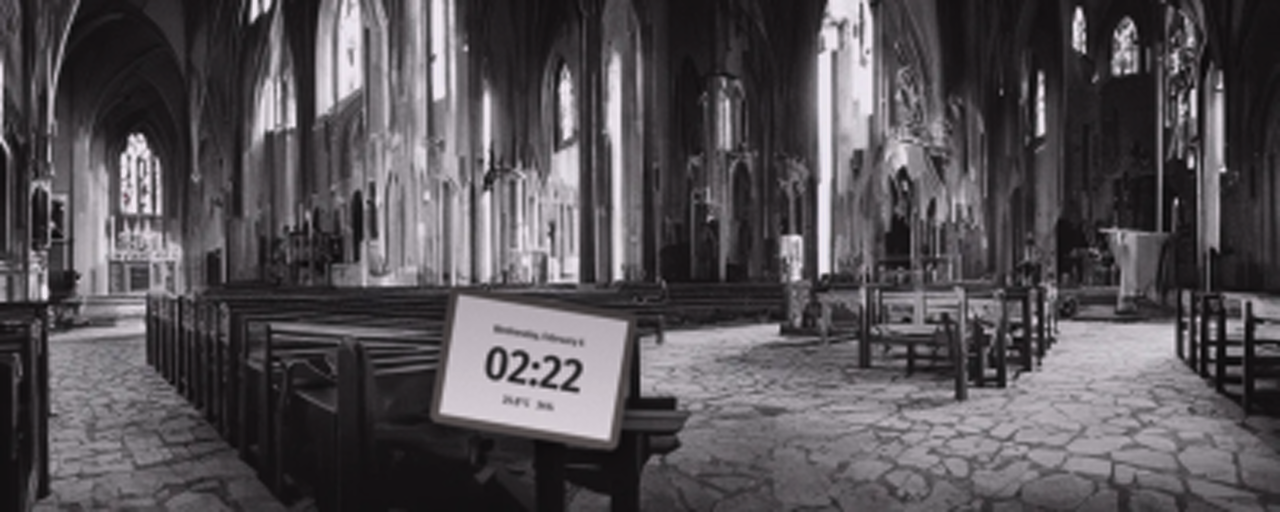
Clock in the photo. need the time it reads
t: 2:22
